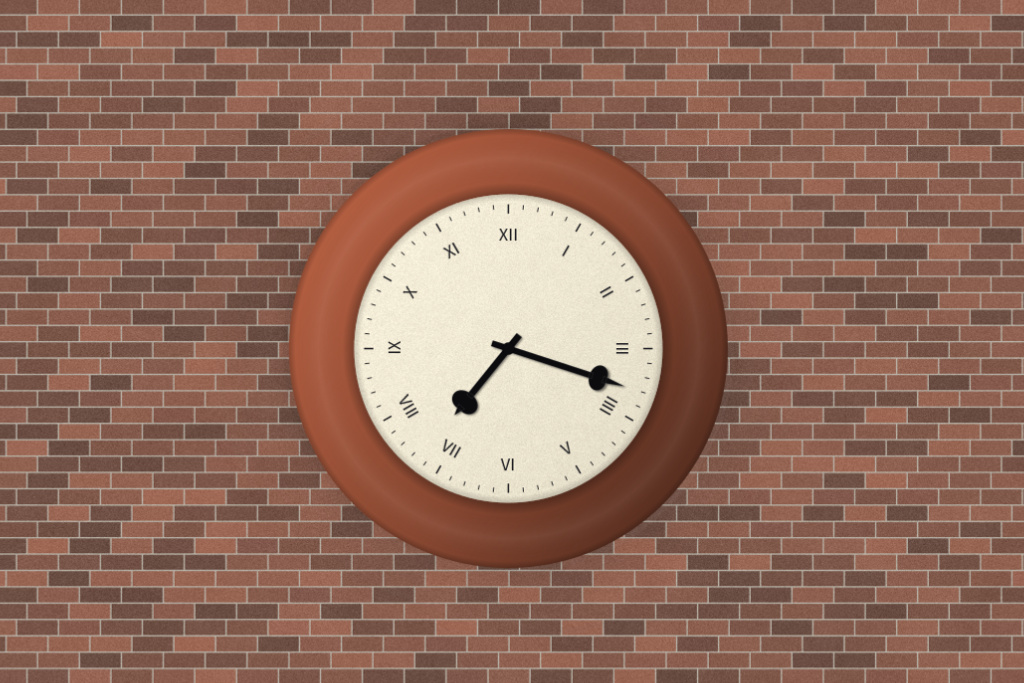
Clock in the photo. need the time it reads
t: 7:18
